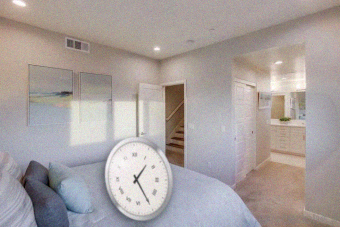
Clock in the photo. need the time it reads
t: 1:25
